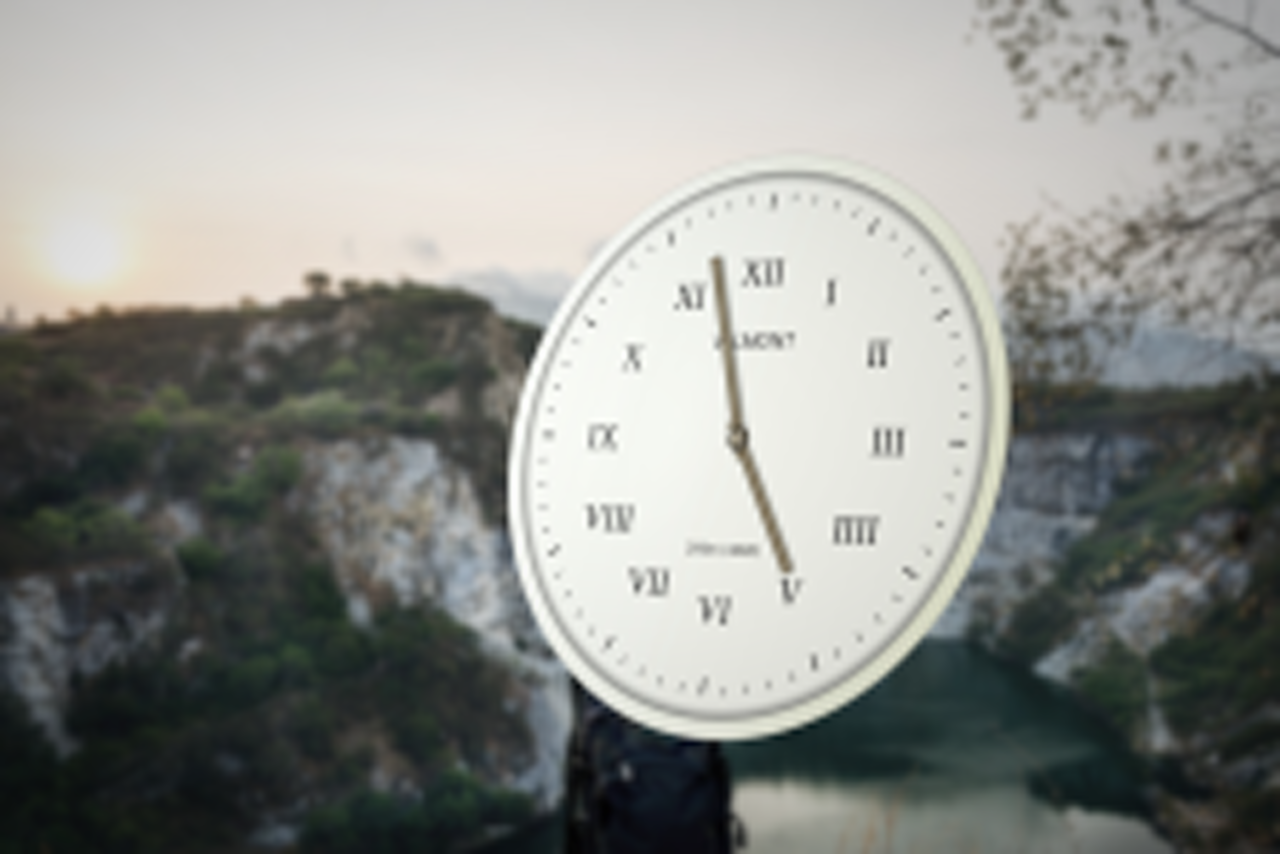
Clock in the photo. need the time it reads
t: 4:57
